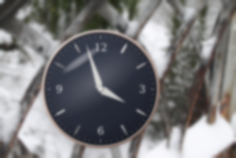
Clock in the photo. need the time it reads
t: 3:57
